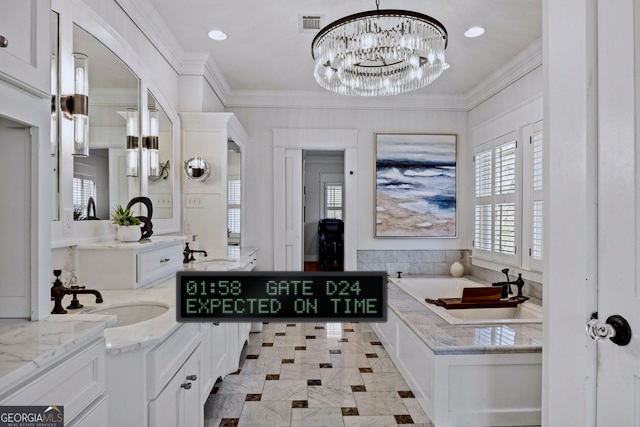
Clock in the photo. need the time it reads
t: 1:58
